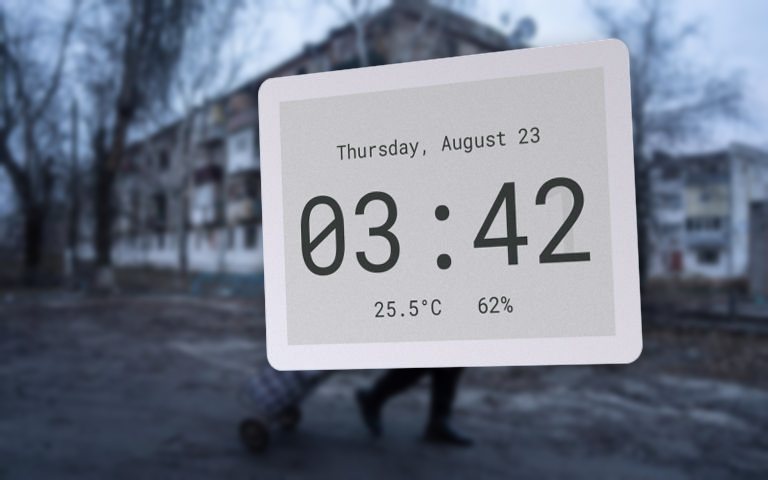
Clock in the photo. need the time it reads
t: 3:42
